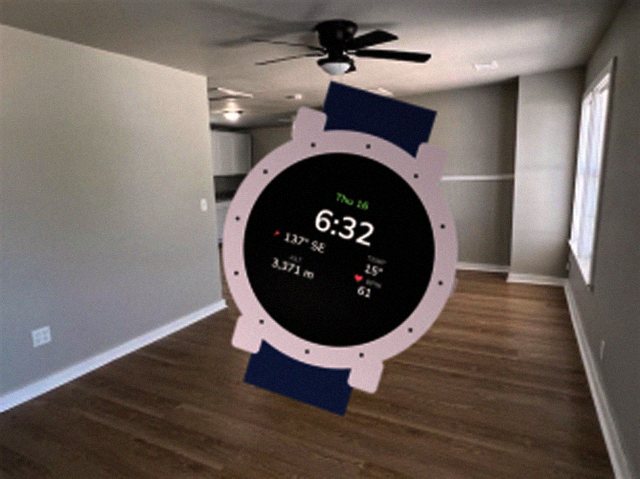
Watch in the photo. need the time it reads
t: 6:32
